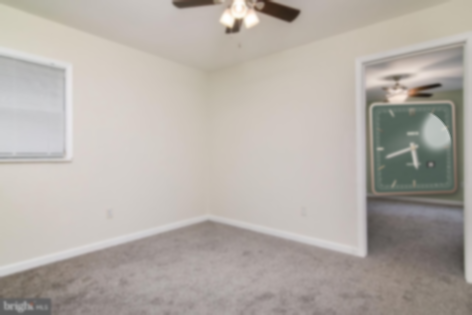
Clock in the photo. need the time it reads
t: 5:42
